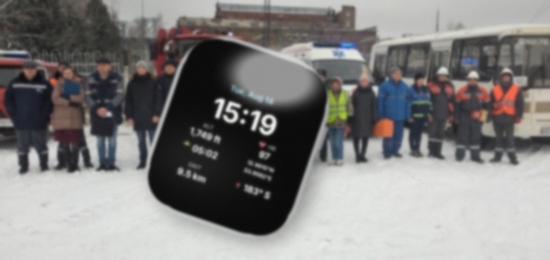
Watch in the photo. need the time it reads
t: 15:19
